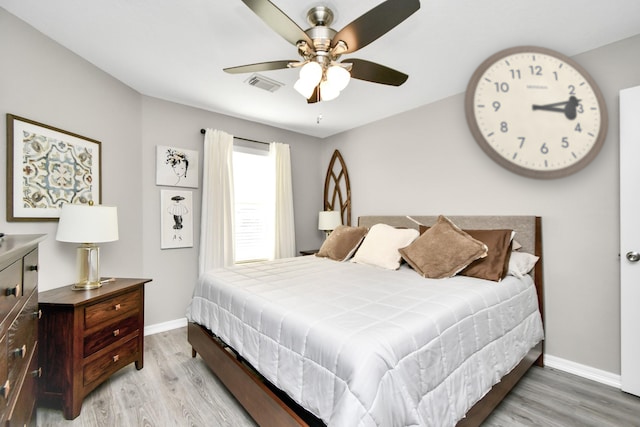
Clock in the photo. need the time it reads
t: 3:13
